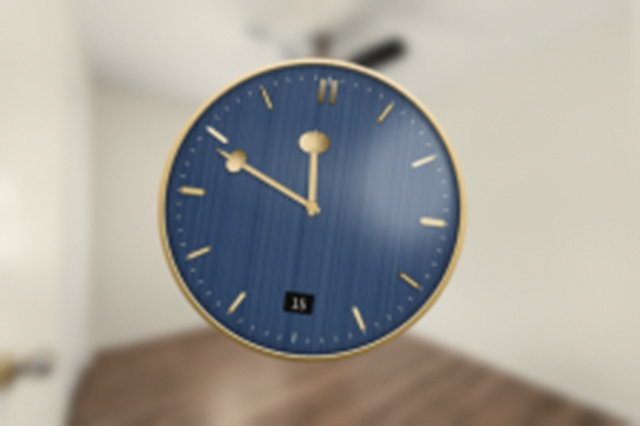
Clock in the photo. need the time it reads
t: 11:49
